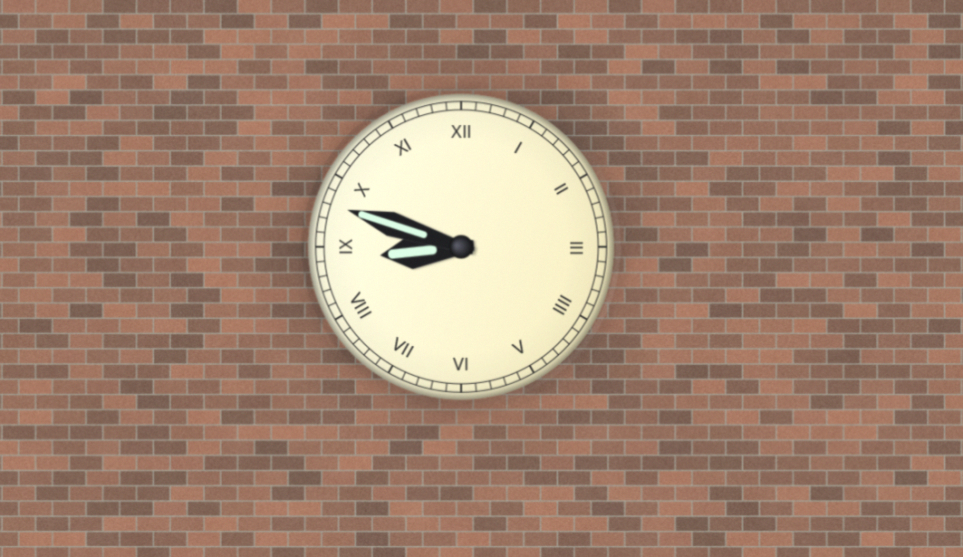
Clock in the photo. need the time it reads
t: 8:48
